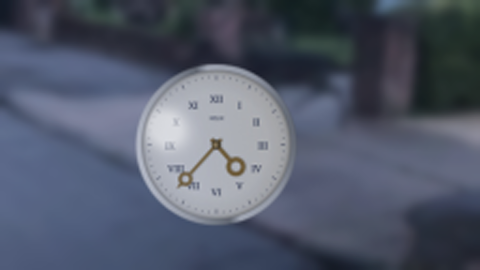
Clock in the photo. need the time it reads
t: 4:37
